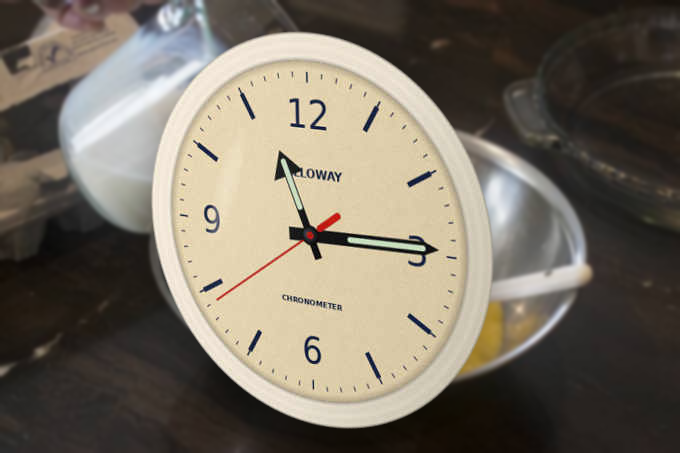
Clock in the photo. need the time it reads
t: 11:14:39
